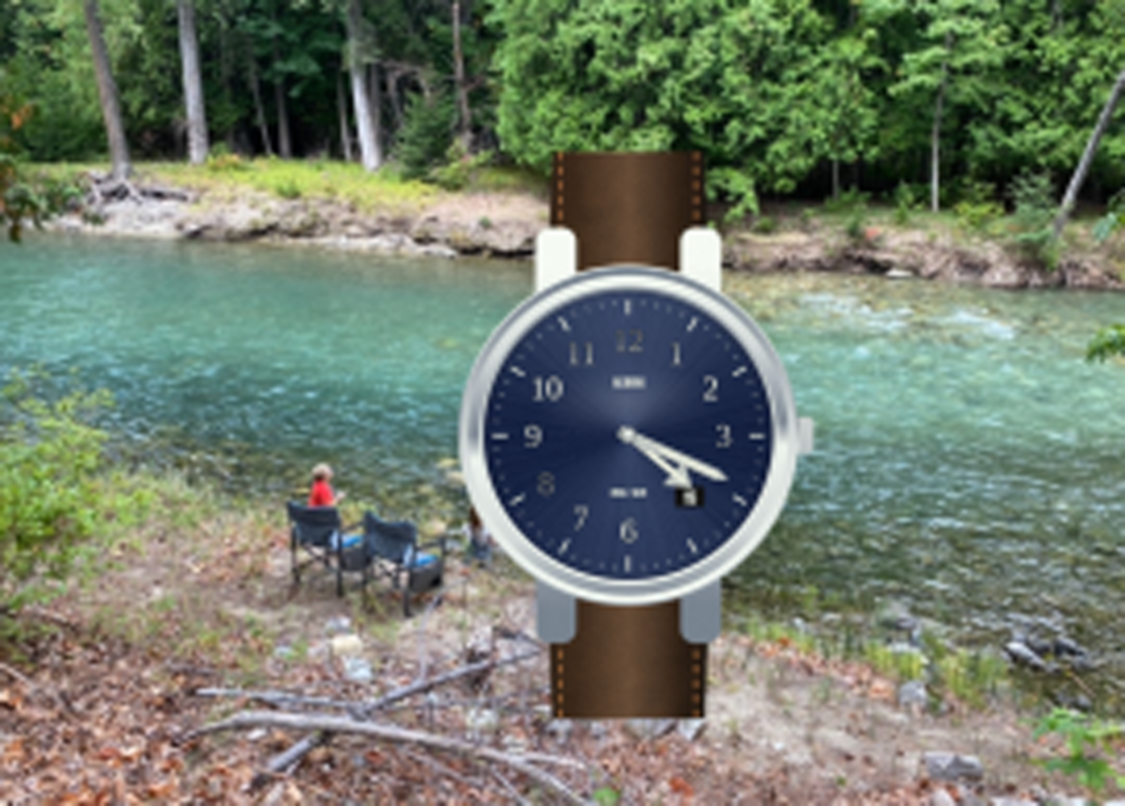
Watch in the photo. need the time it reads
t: 4:19
